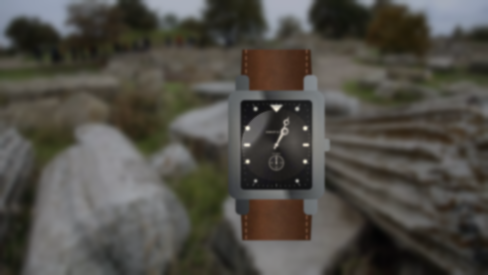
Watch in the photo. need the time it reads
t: 1:04
